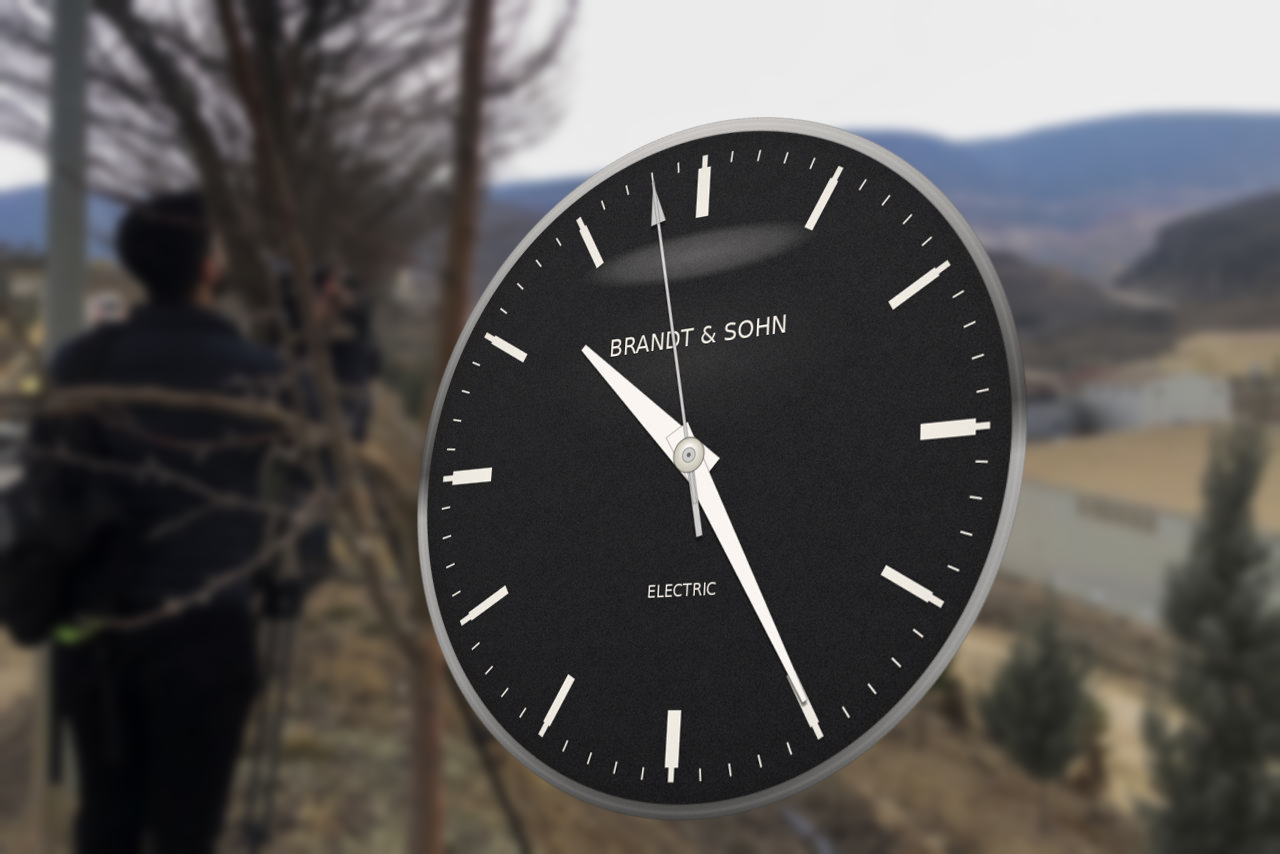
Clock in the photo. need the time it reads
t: 10:24:58
